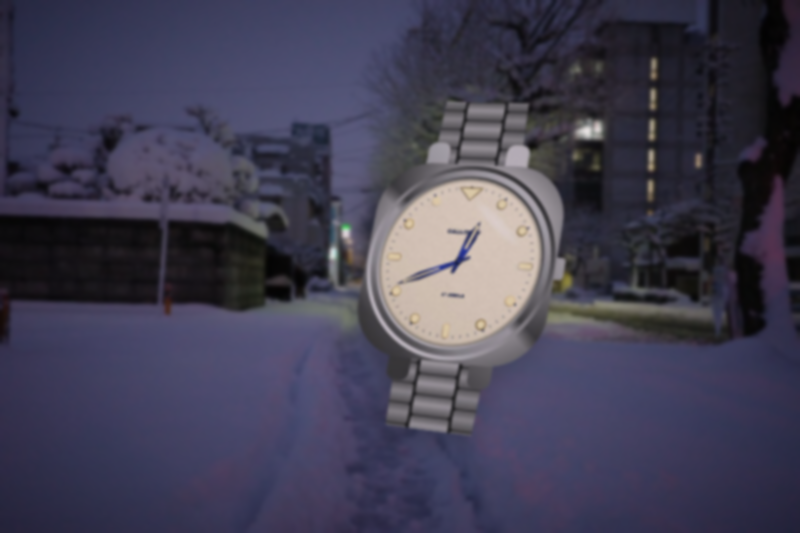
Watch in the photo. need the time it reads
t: 12:41
